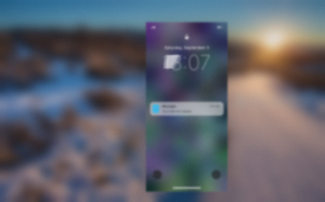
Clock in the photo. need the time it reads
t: 13:07
